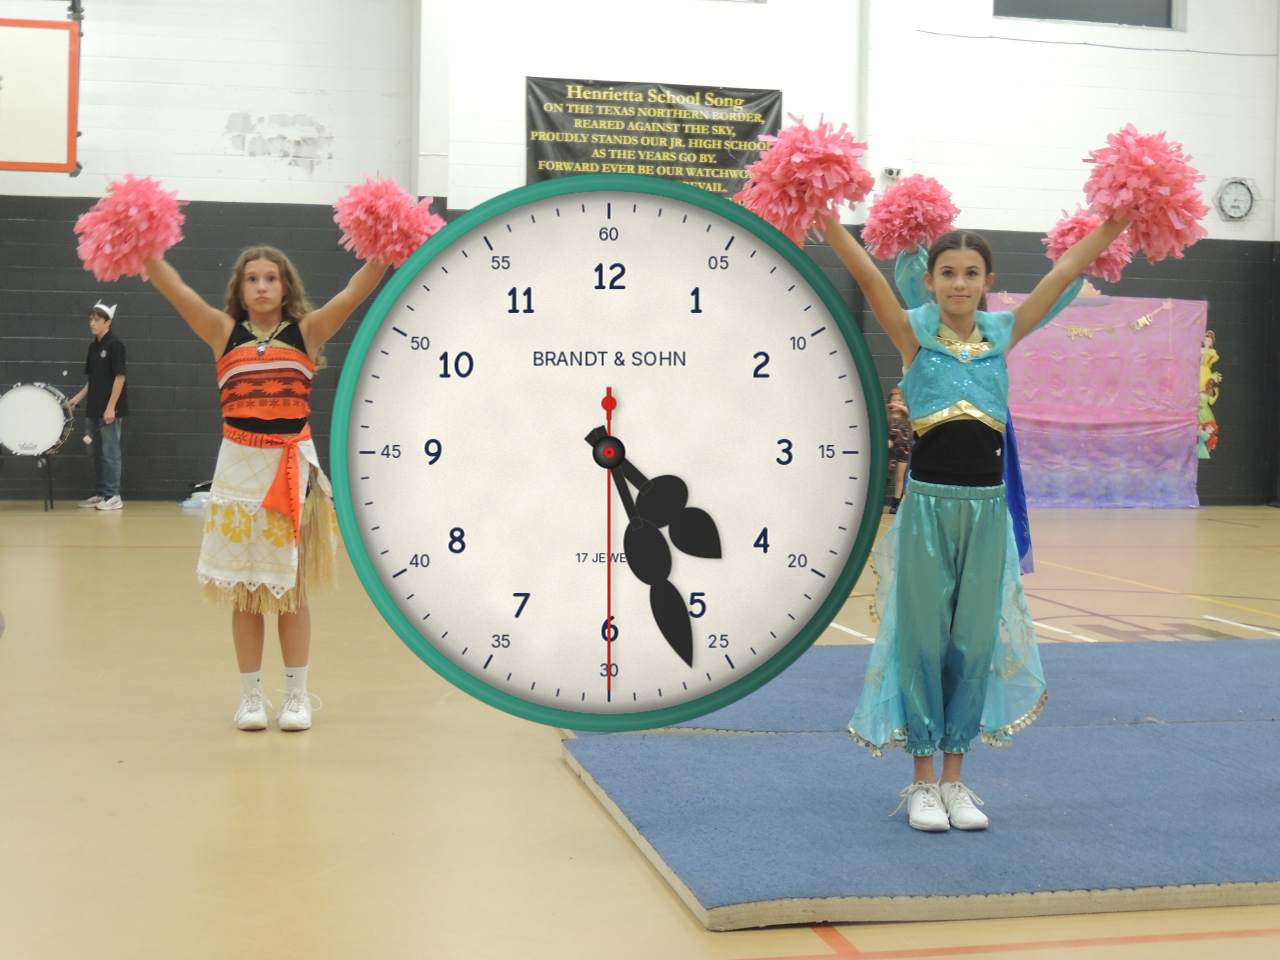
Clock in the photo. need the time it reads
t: 4:26:30
